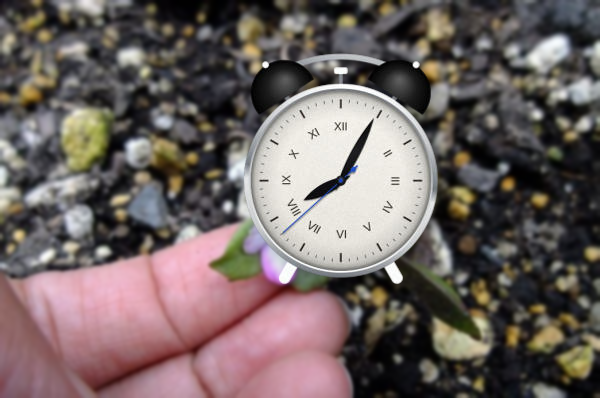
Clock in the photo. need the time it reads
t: 8:04:38
